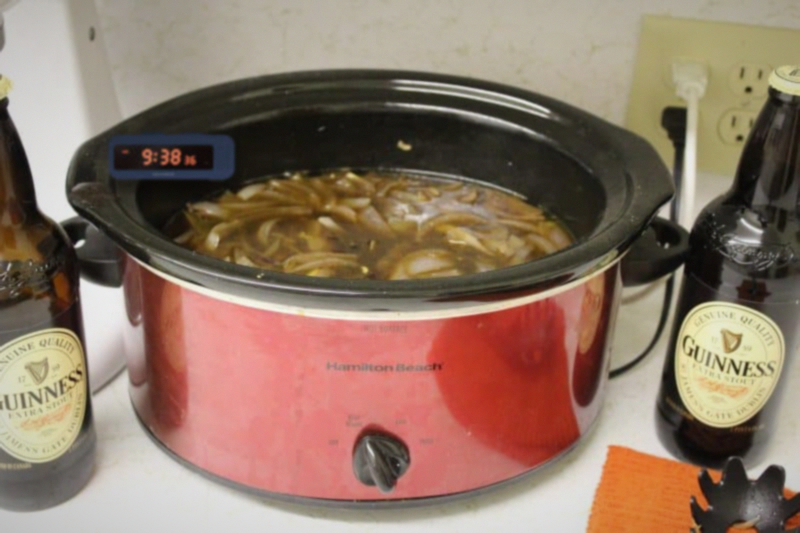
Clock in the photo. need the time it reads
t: 9:38
